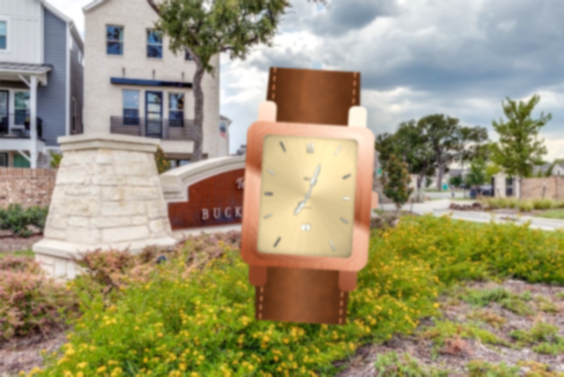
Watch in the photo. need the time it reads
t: 7:03
